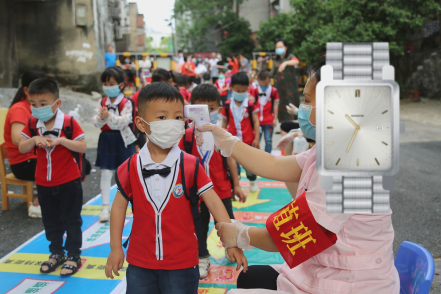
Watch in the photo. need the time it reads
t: 10:34
